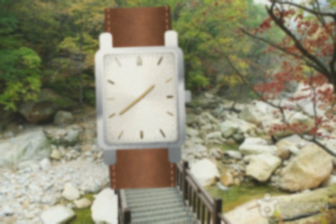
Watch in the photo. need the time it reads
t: 1:39
